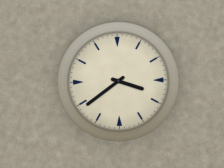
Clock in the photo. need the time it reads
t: 3:39
